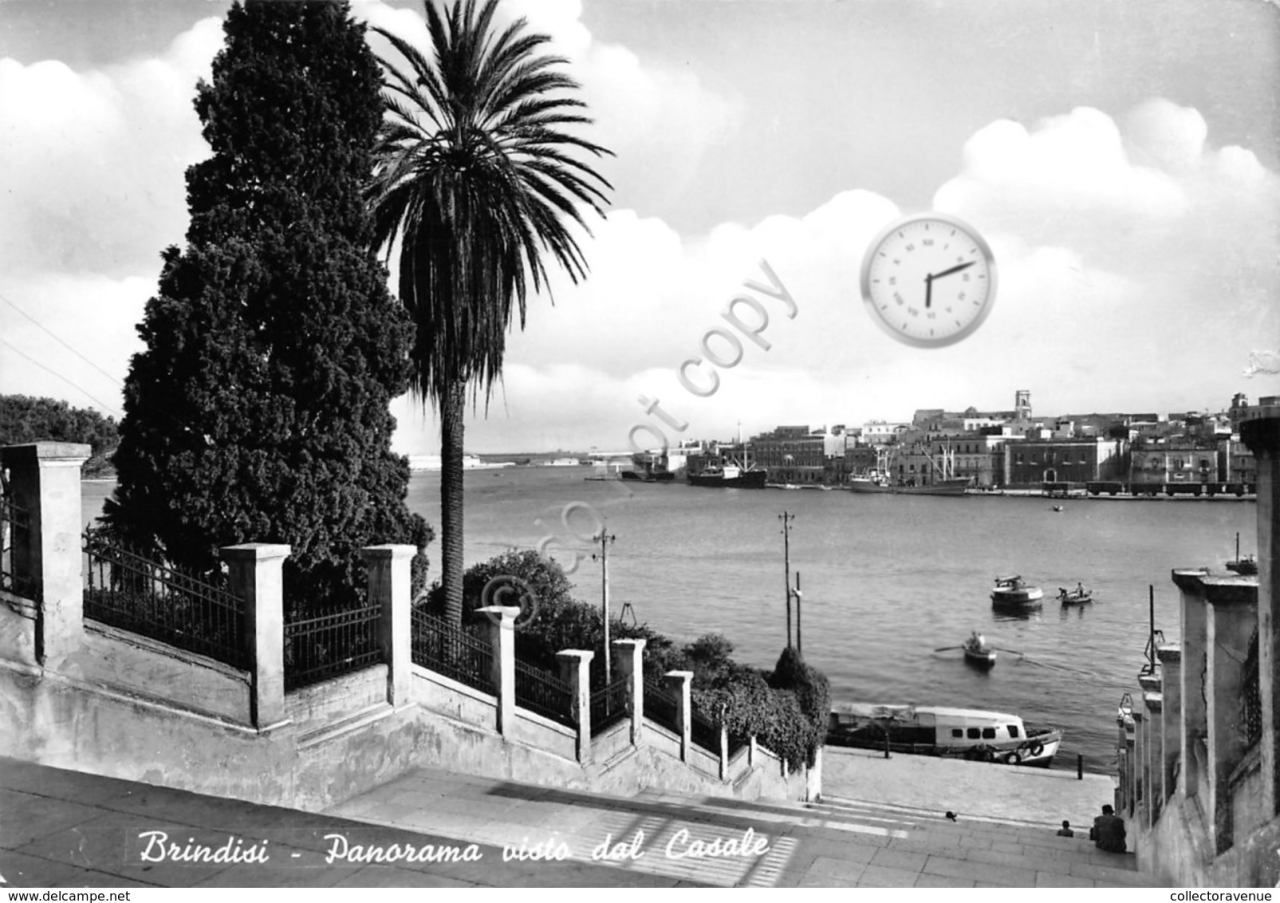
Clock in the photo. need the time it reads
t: 6:12
